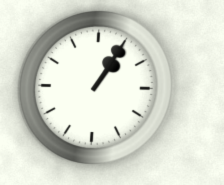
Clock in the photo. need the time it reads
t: 1:05
